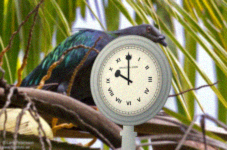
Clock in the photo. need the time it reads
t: 10:00
